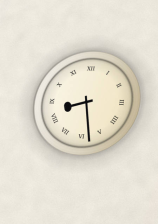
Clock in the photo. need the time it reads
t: 8:28
